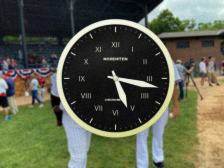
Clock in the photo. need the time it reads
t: 5:17
